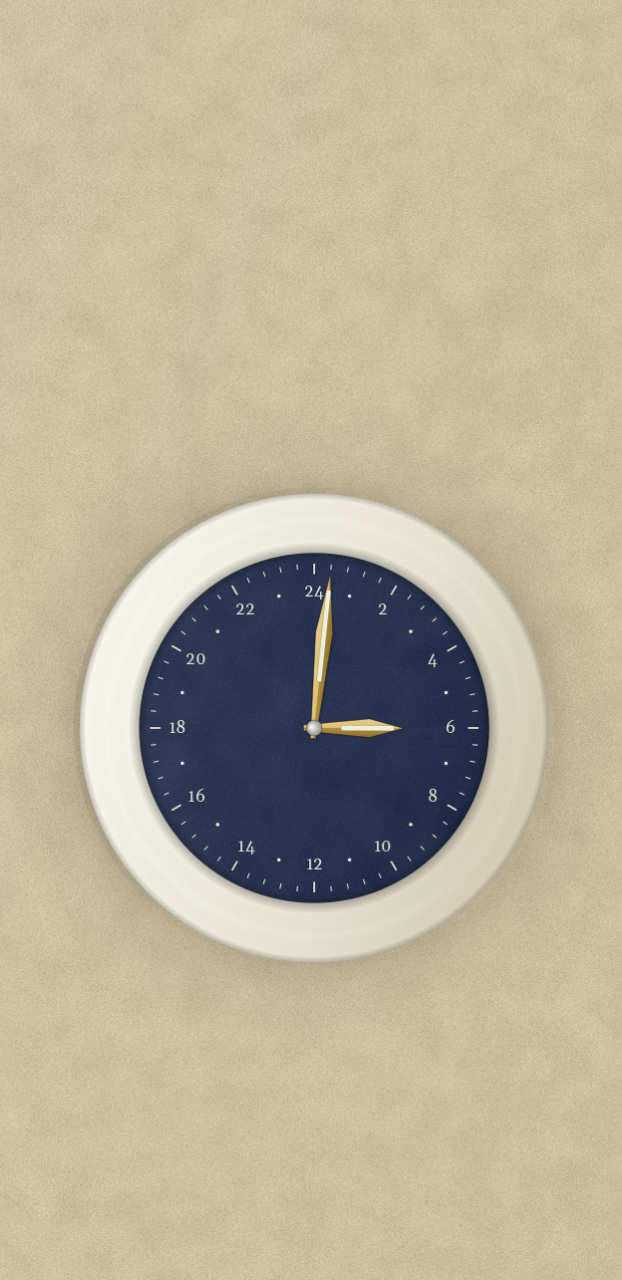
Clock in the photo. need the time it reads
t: 6:01
